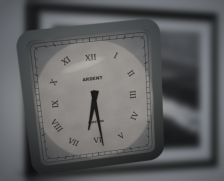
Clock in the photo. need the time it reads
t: 6:29
